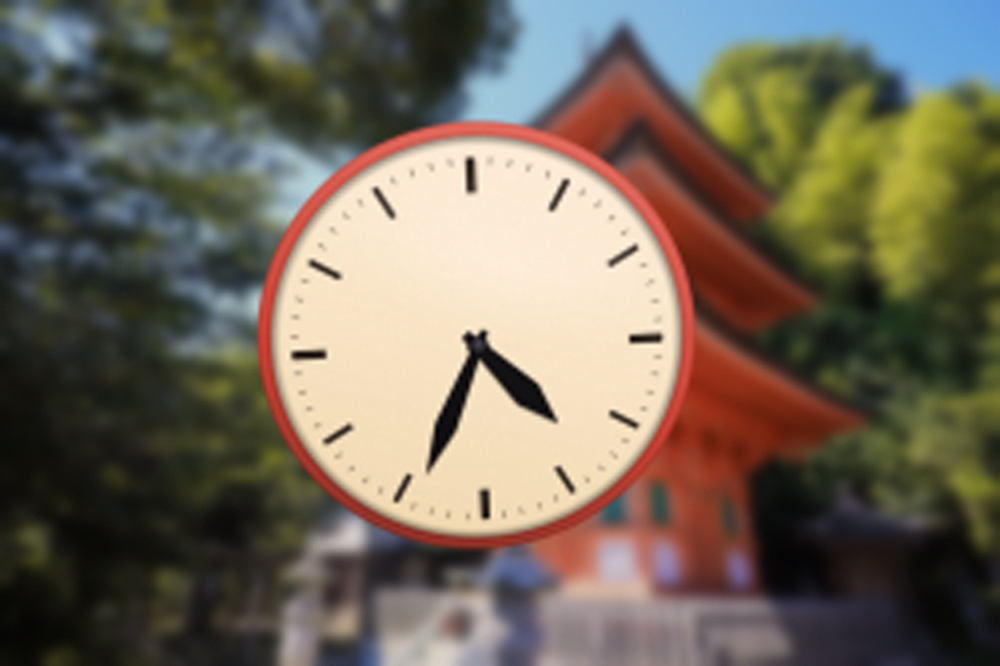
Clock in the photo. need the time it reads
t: 4:34
